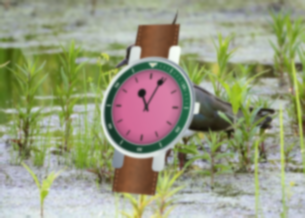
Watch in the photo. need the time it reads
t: 11:04
